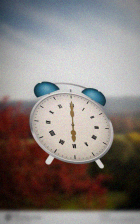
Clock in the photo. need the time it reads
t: 6:00
